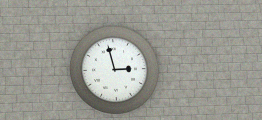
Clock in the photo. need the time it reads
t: 2:58
